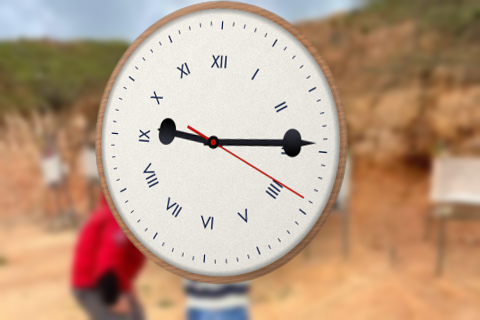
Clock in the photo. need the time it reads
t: 9:14:19
